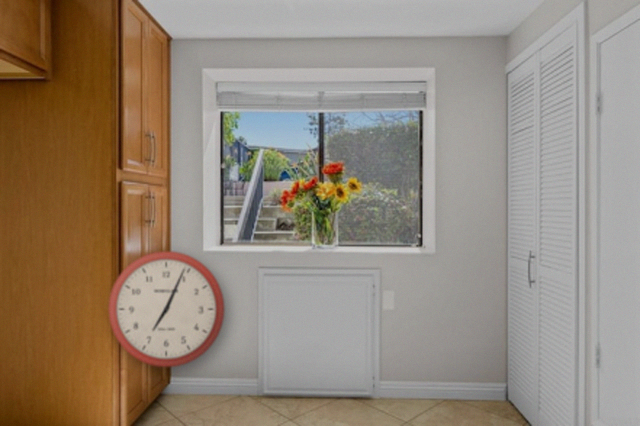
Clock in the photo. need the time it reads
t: 7:04
